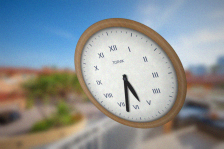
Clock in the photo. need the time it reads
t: 5:33
